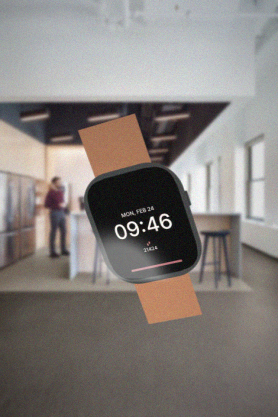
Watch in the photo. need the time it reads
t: 9:46
